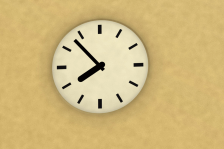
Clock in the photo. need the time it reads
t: 7:53
